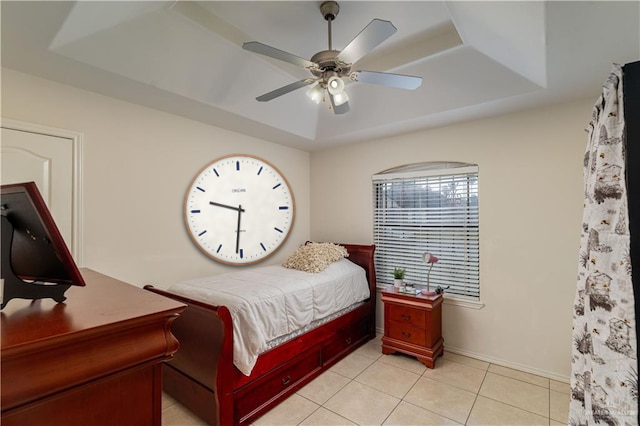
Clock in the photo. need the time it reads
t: 9:31
